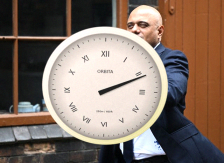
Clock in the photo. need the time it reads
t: 2:11
